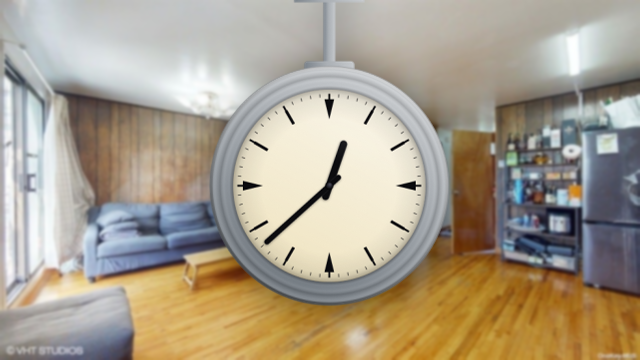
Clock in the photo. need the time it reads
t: 12:38
